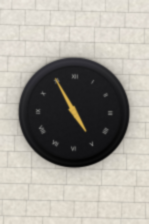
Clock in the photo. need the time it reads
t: 4:55
